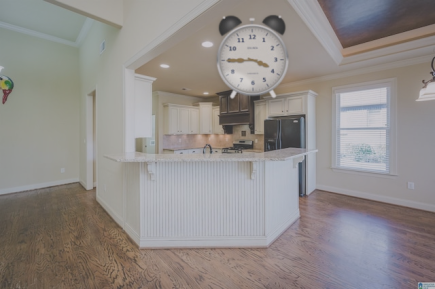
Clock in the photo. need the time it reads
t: 3:45
